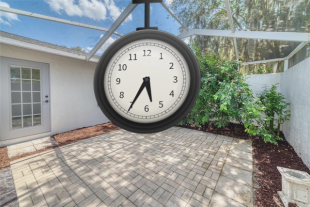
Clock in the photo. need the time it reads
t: 5:35
